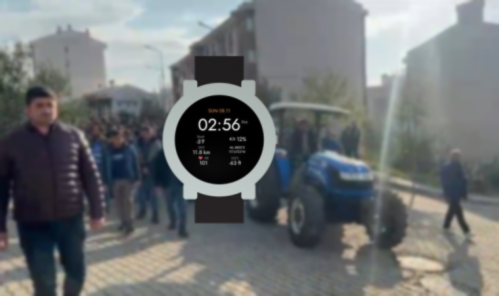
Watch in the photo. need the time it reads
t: 2:56
